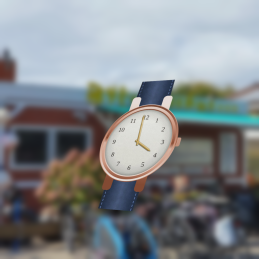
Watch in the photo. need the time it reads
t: 3:59
